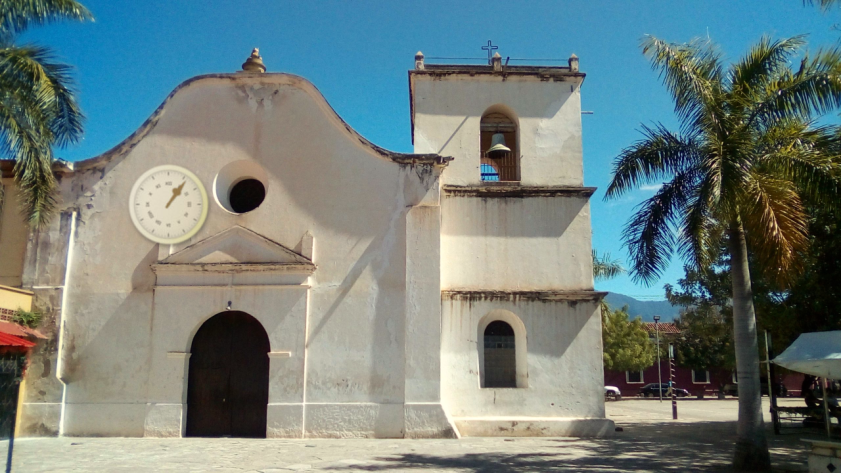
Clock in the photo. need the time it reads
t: 1:06
